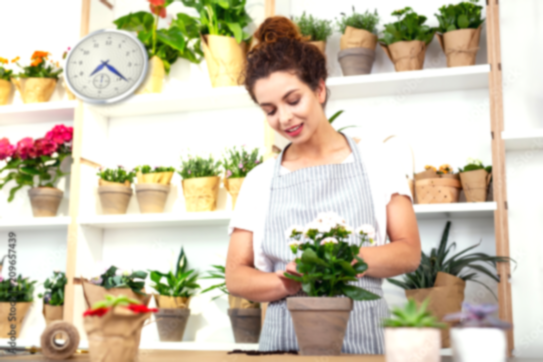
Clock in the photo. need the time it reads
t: 7:21
